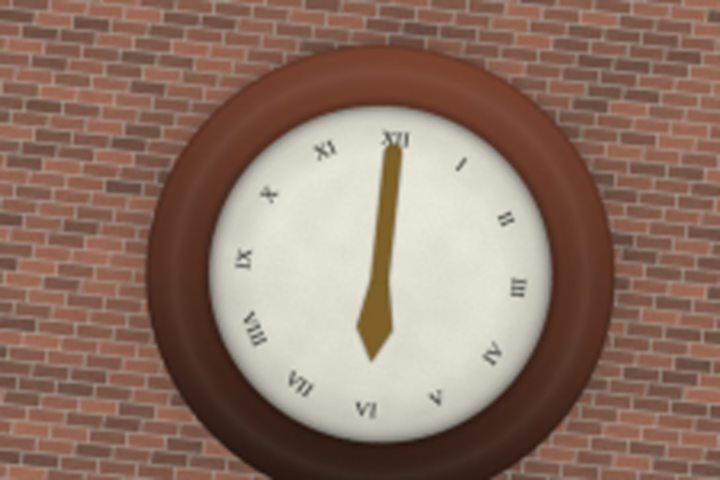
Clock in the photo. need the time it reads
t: 6:00
